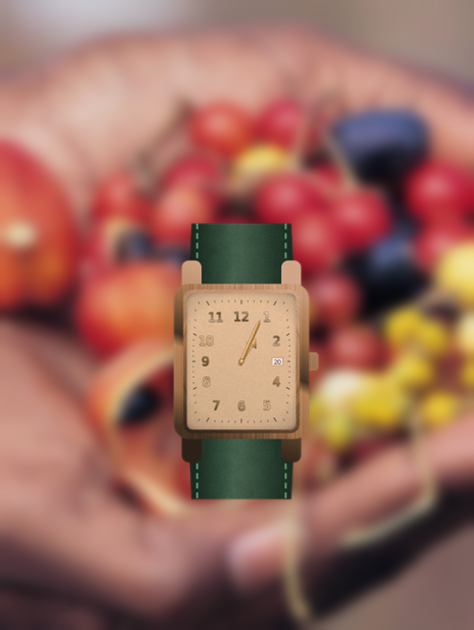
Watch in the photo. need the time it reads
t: 1:04
